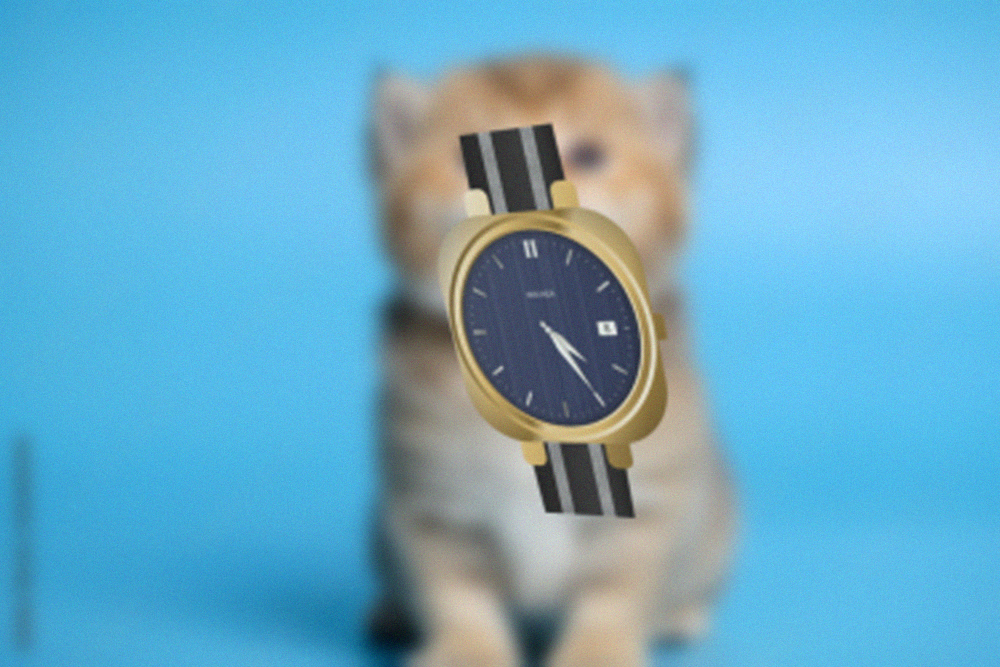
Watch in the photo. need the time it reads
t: 4:25
